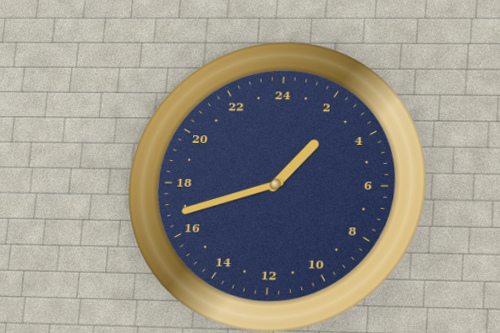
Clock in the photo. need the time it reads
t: 2:42
